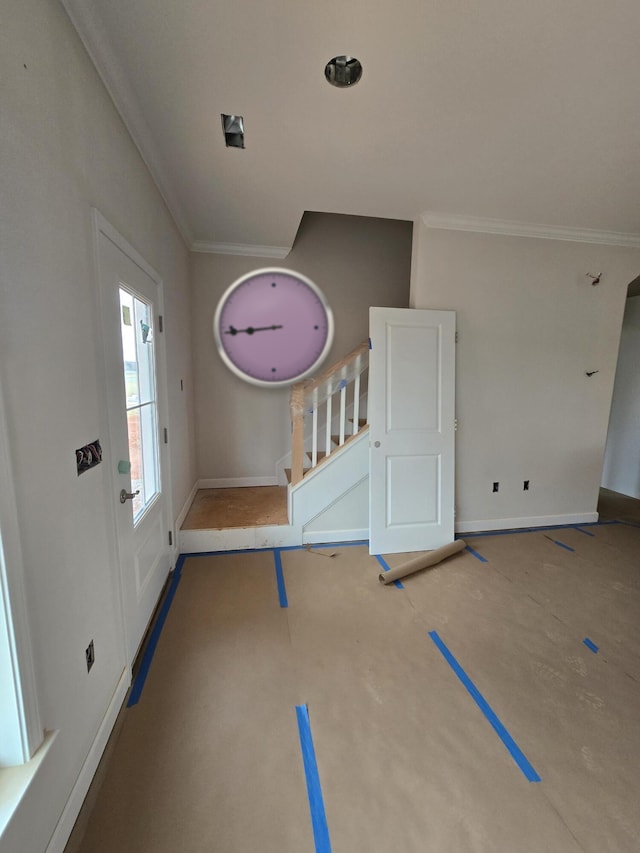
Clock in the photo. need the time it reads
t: 8:44
